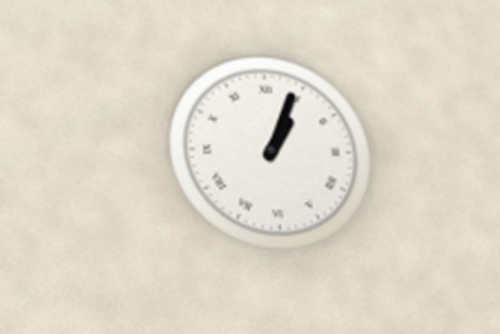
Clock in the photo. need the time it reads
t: 1:04
